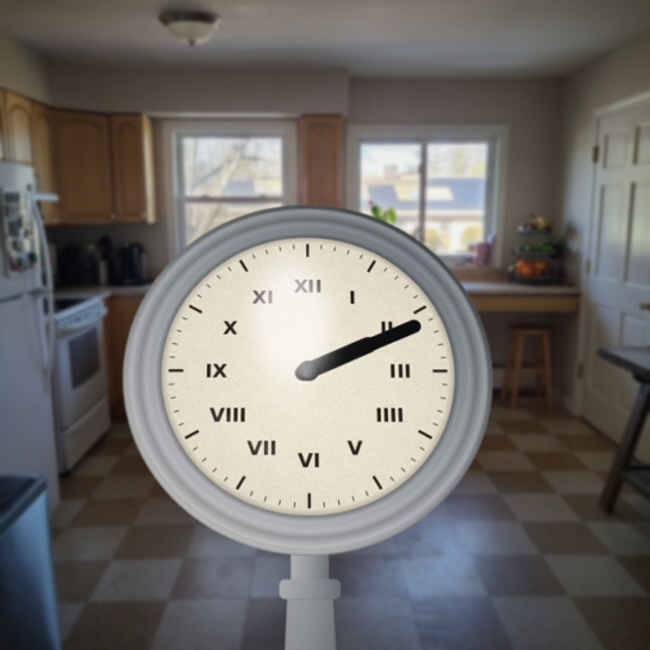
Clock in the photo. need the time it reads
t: 2:11
